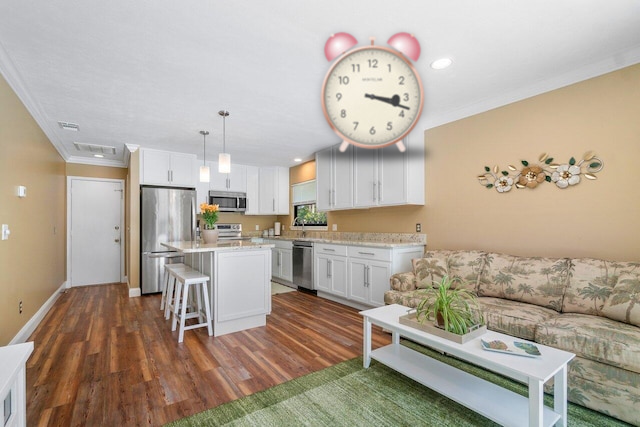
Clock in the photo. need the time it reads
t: 3:18
